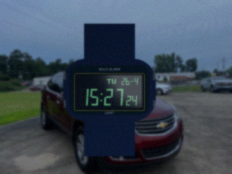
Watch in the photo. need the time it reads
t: 15:27:24
